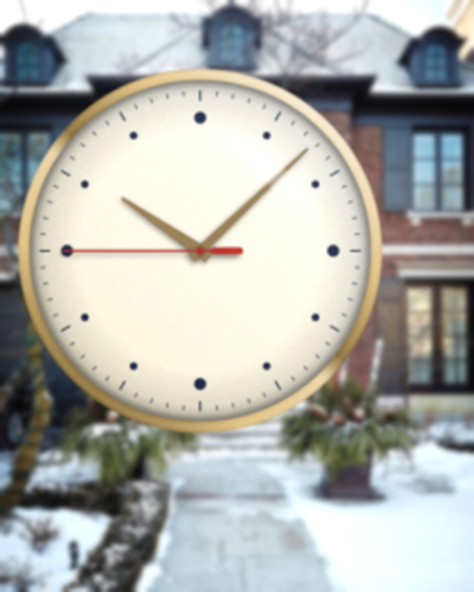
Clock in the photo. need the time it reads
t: 10:07:45
